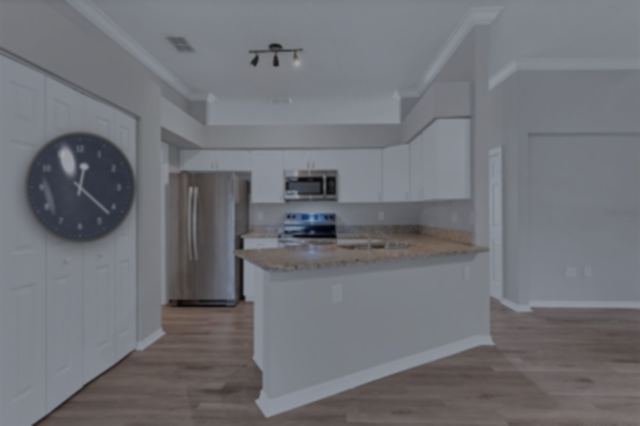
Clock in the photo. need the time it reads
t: 12:22
